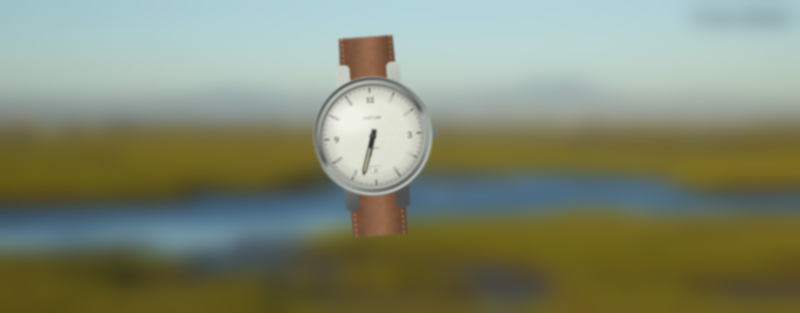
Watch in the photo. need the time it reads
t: 6:33
